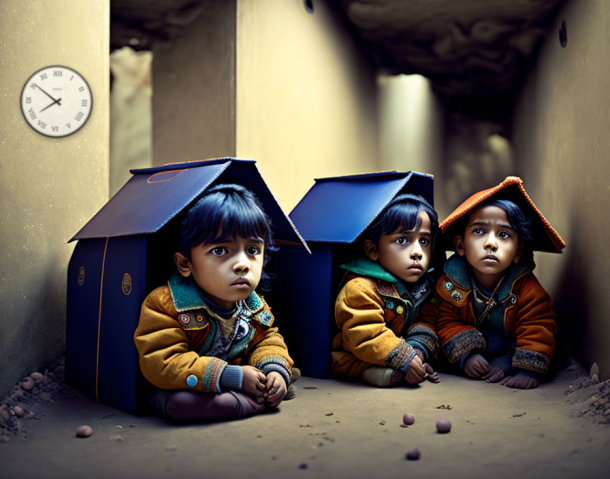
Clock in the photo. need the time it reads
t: 7:51
